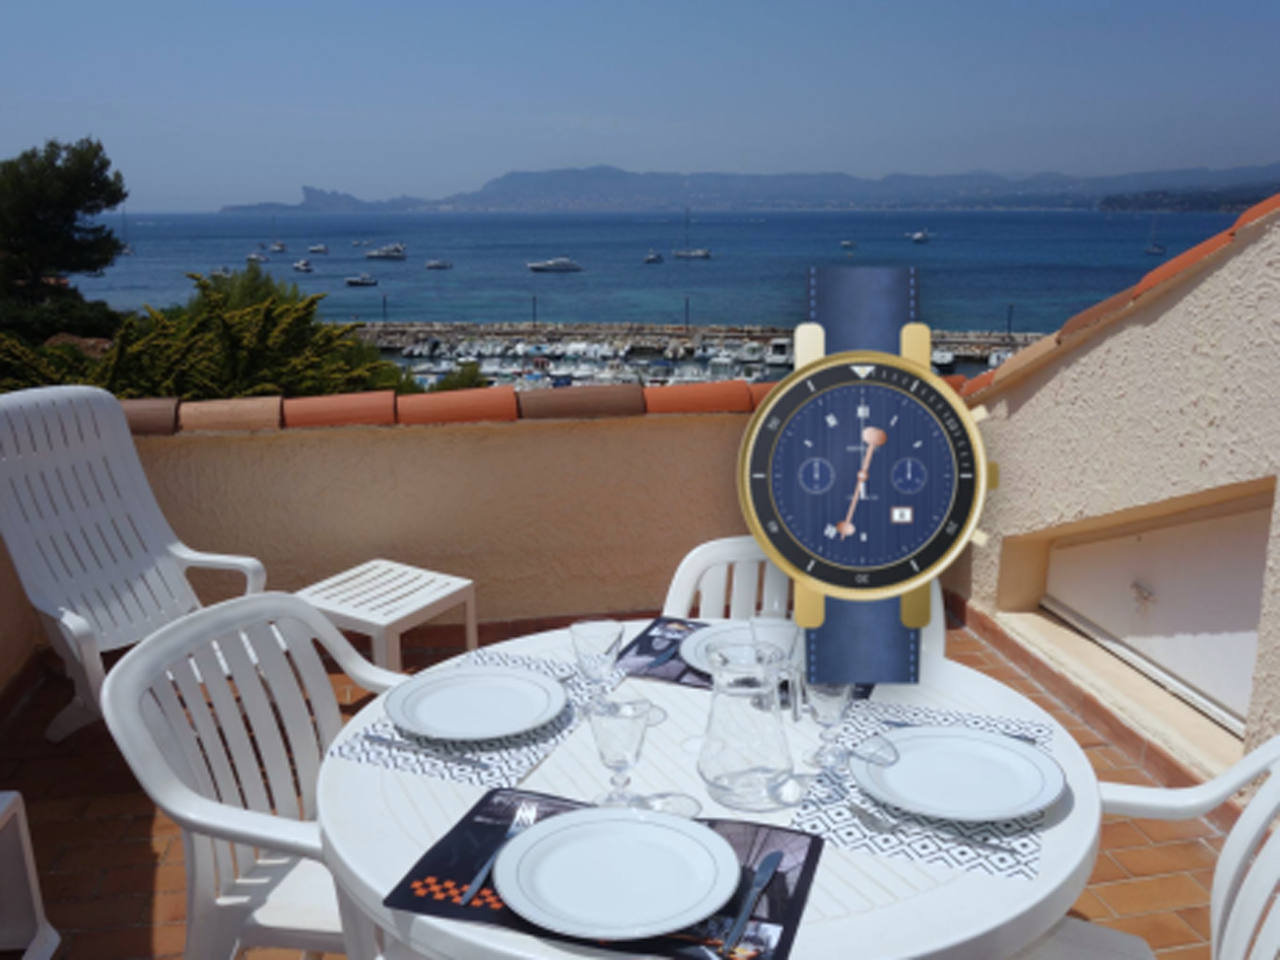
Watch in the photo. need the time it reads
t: 12:33
